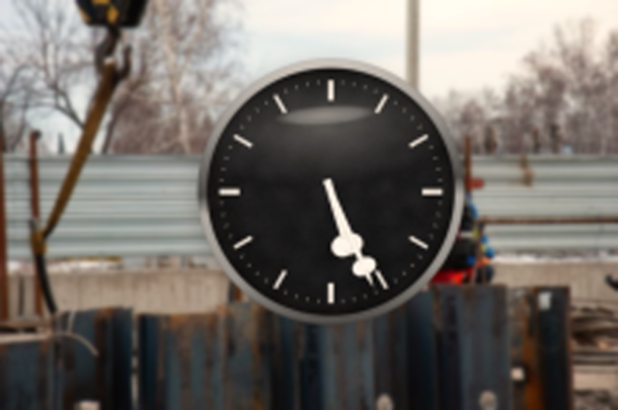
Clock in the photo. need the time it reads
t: 5:26
